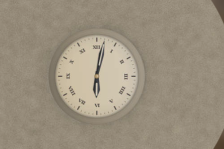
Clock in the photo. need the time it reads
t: 6:02
